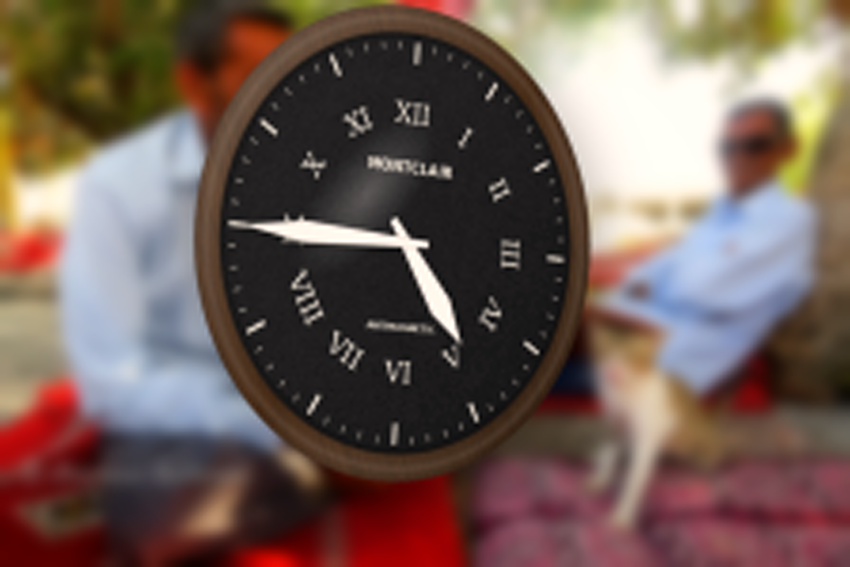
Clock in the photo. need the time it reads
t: 4:45
